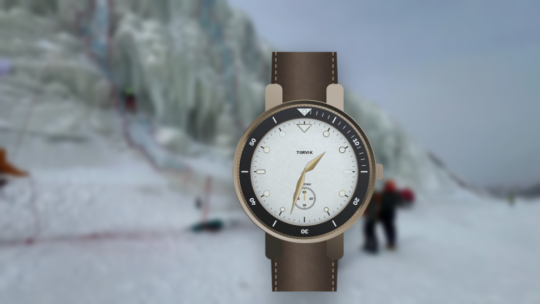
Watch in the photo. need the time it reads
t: 1:33
